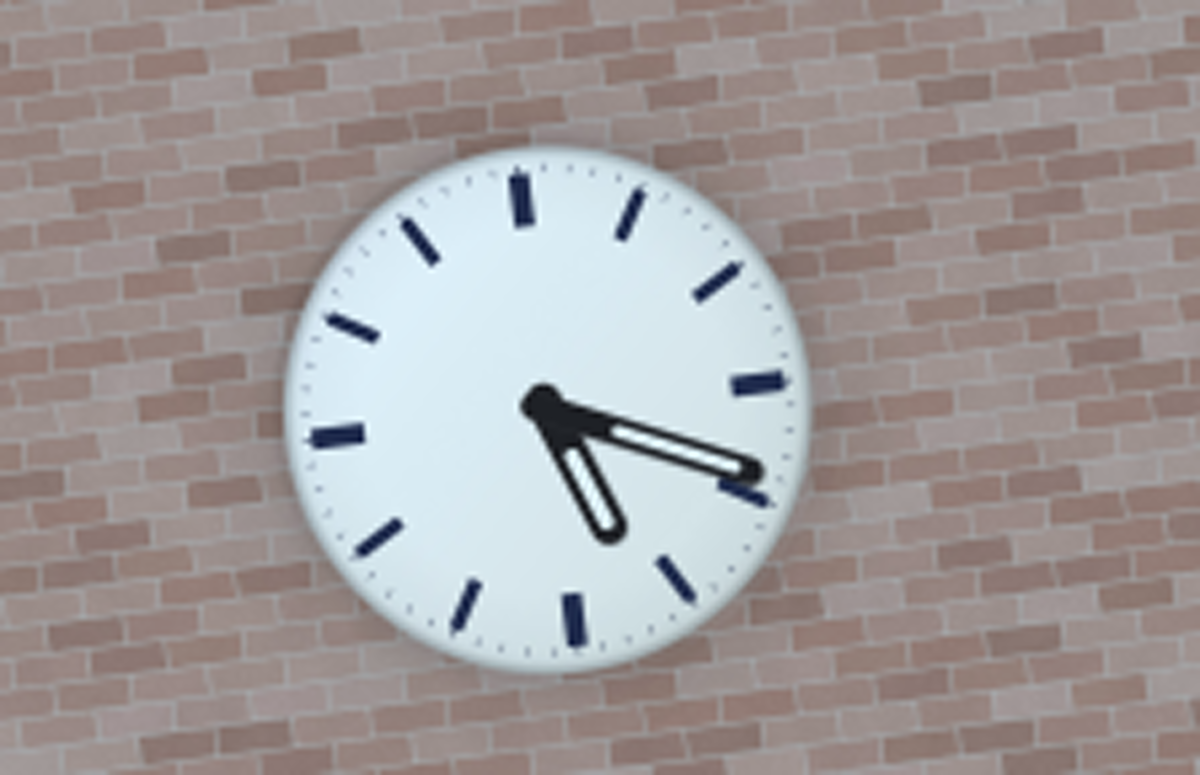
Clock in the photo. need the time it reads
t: 5:19
